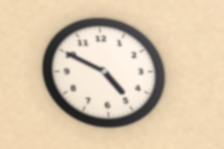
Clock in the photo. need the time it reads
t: 4:50
